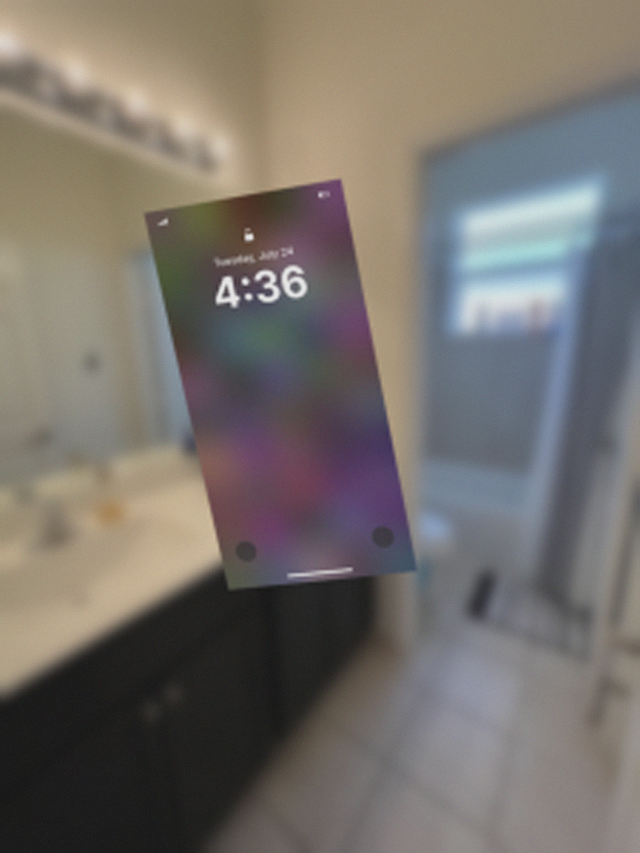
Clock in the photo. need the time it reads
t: 4:36
